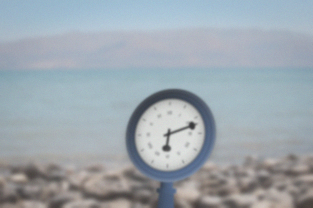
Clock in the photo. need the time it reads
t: 6:12
